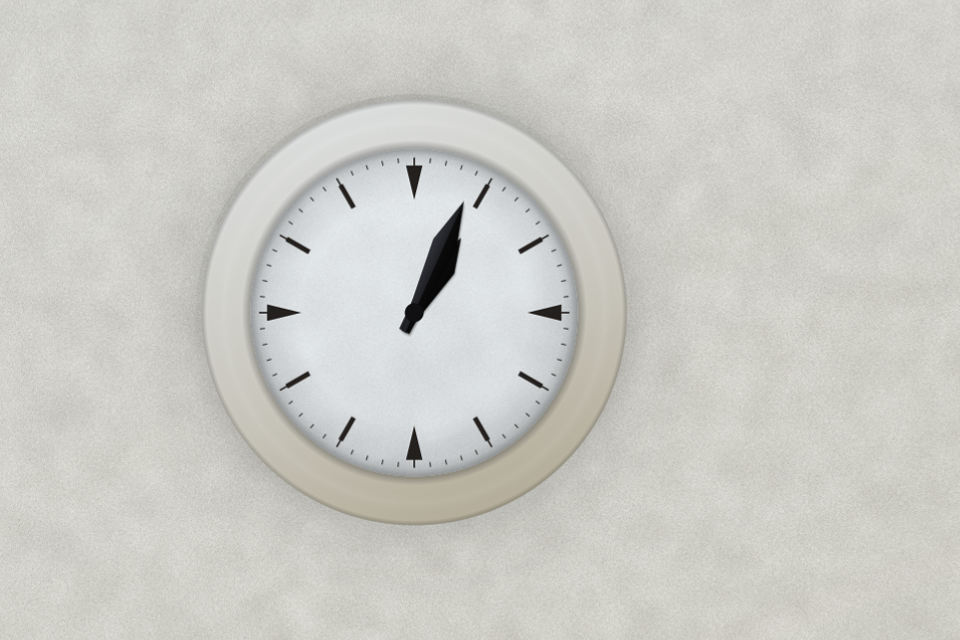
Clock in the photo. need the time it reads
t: 1:04
